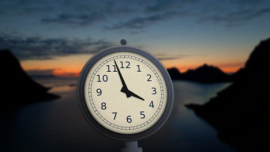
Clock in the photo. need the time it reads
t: 3:57
